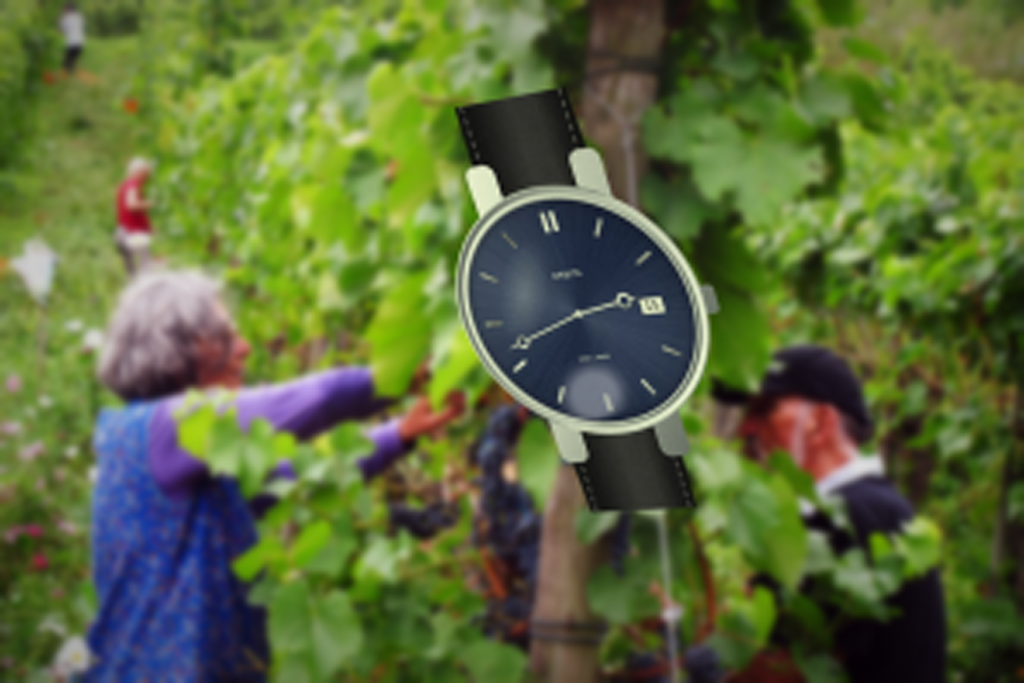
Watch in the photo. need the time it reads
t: 2:42
